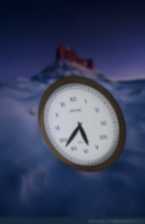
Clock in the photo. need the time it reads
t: 5:38
